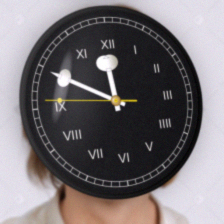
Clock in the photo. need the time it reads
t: 11:49:46
